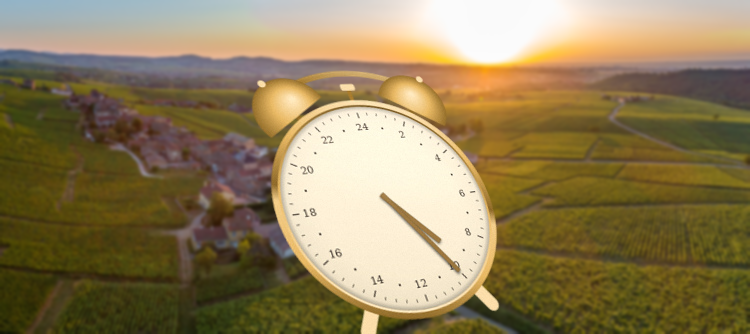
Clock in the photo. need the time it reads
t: 9:25
